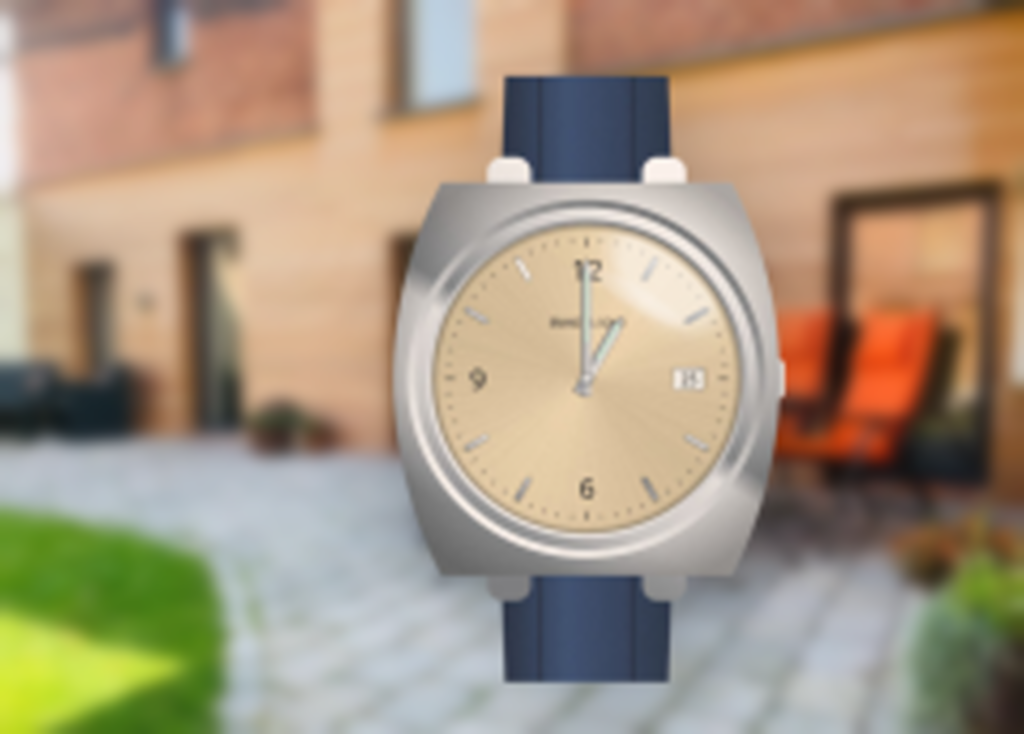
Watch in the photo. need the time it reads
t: 1:00
